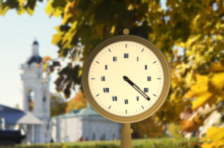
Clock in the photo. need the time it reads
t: 4:22
